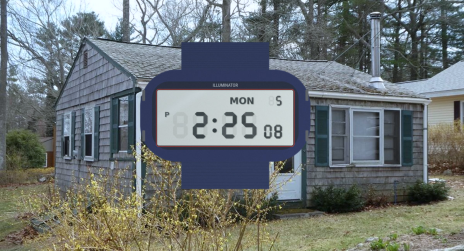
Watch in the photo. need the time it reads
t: 2:25:08
